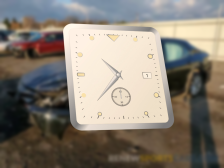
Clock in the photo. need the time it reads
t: 10:37
